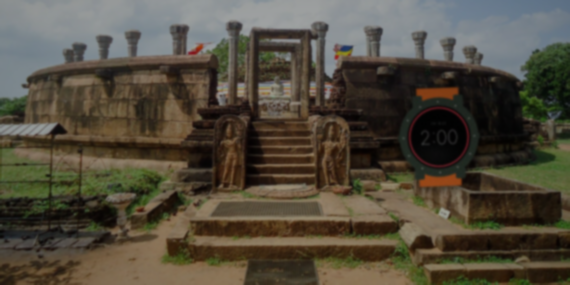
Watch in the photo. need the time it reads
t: 2:00
